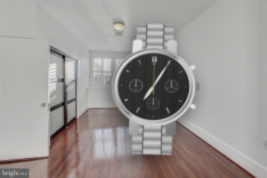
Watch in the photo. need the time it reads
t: 7:05
